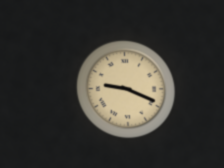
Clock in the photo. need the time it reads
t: 9:19
